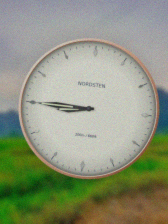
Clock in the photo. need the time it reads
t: 8:45
